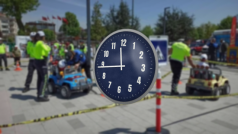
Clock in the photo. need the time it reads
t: 11:44
